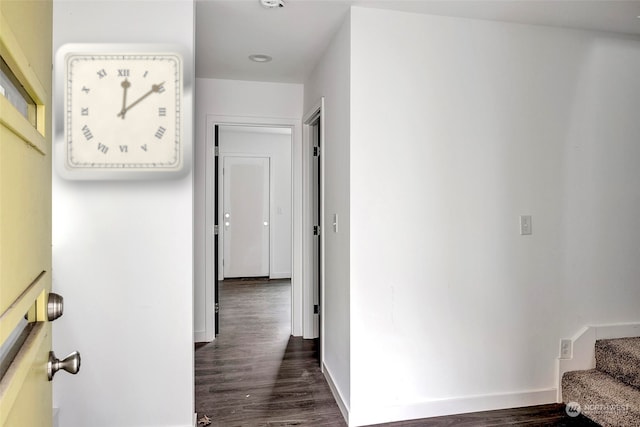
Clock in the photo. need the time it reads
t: 12:09
